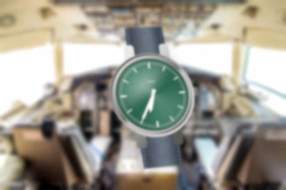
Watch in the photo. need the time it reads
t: 6:35
